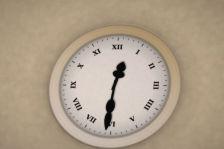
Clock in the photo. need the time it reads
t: 12:31
